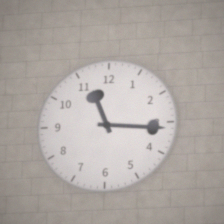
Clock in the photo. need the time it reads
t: 11:16
